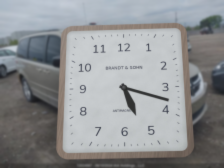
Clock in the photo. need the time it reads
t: 5:18
